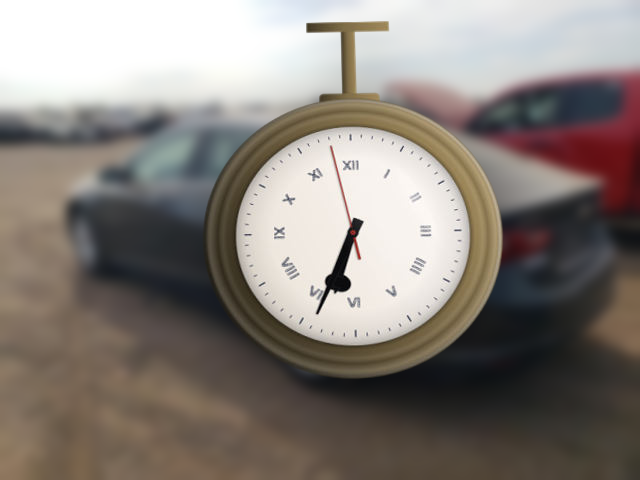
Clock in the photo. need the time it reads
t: 6:33:58
